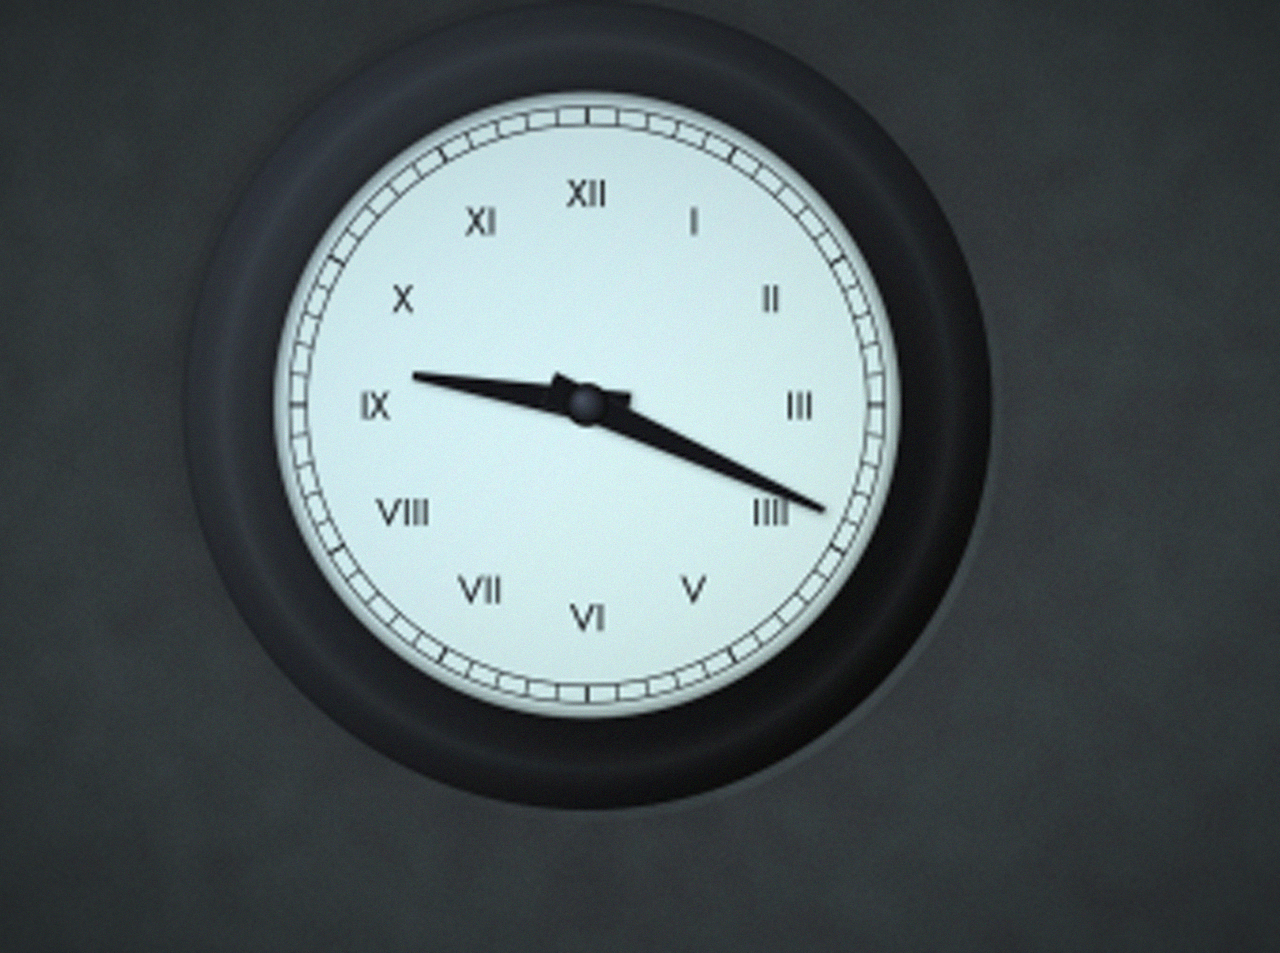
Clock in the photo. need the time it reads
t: 9:19
